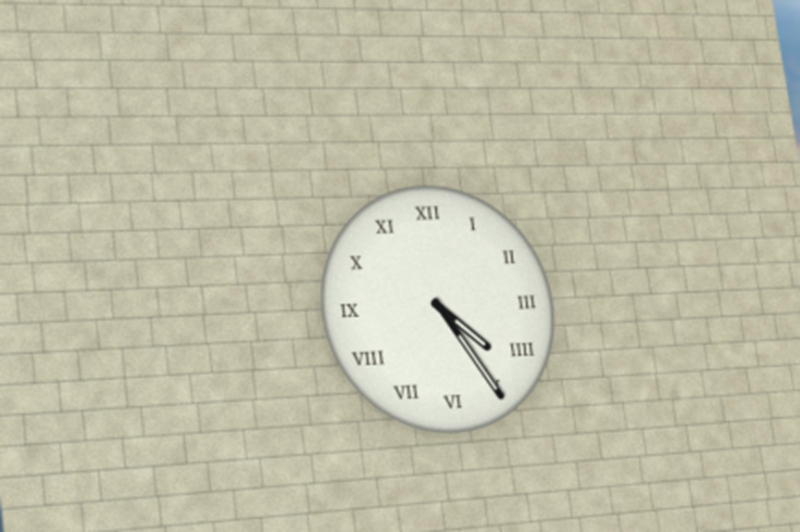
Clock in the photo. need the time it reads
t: 4:25
